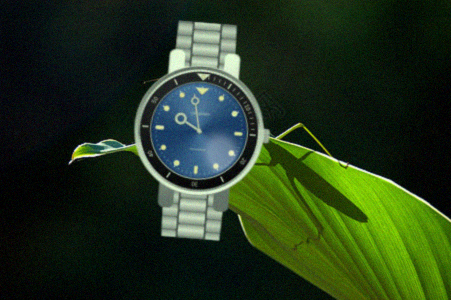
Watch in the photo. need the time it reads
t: 9:58
